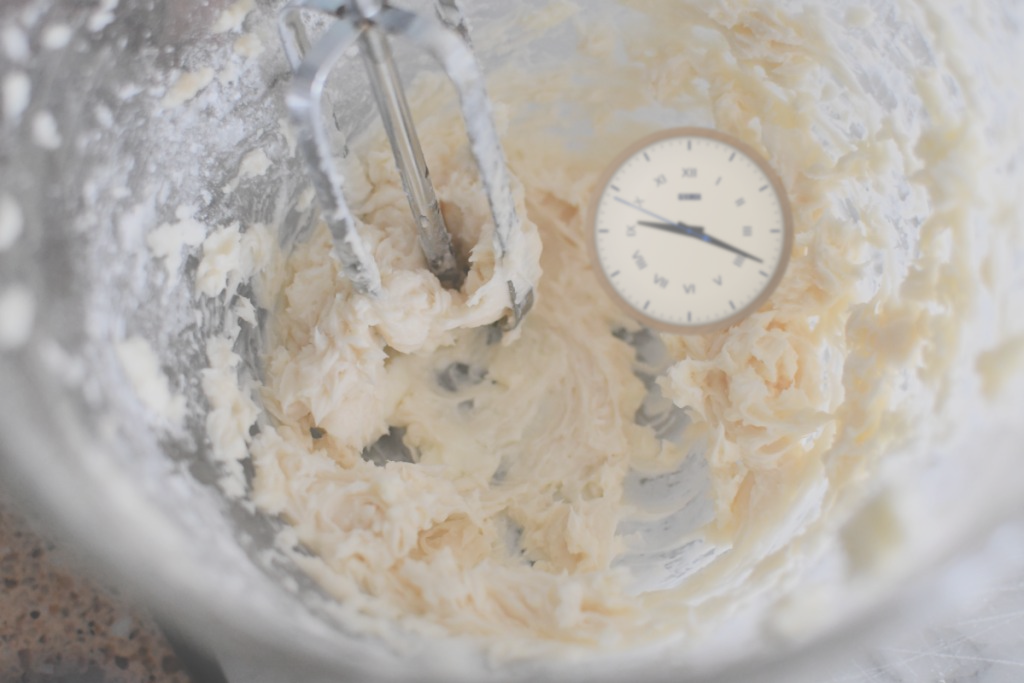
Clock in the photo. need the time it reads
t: 9:18:49
